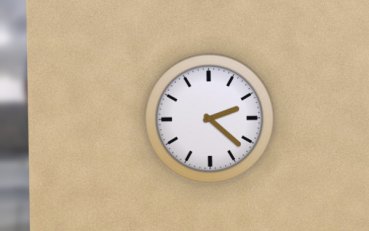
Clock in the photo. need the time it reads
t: 2:22
